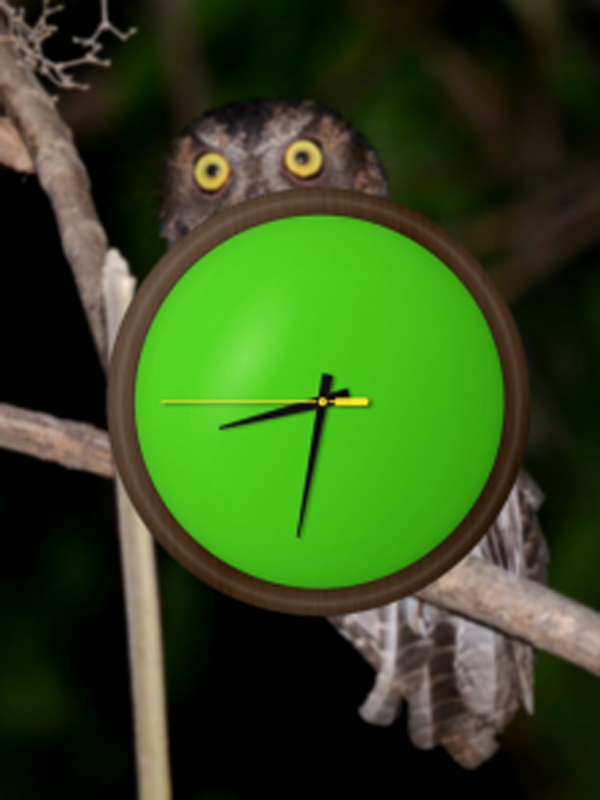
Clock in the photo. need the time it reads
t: 8:31:45
